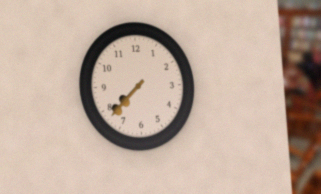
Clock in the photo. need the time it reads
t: 7:38
